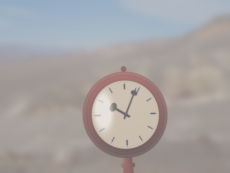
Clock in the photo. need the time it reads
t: 10:04
